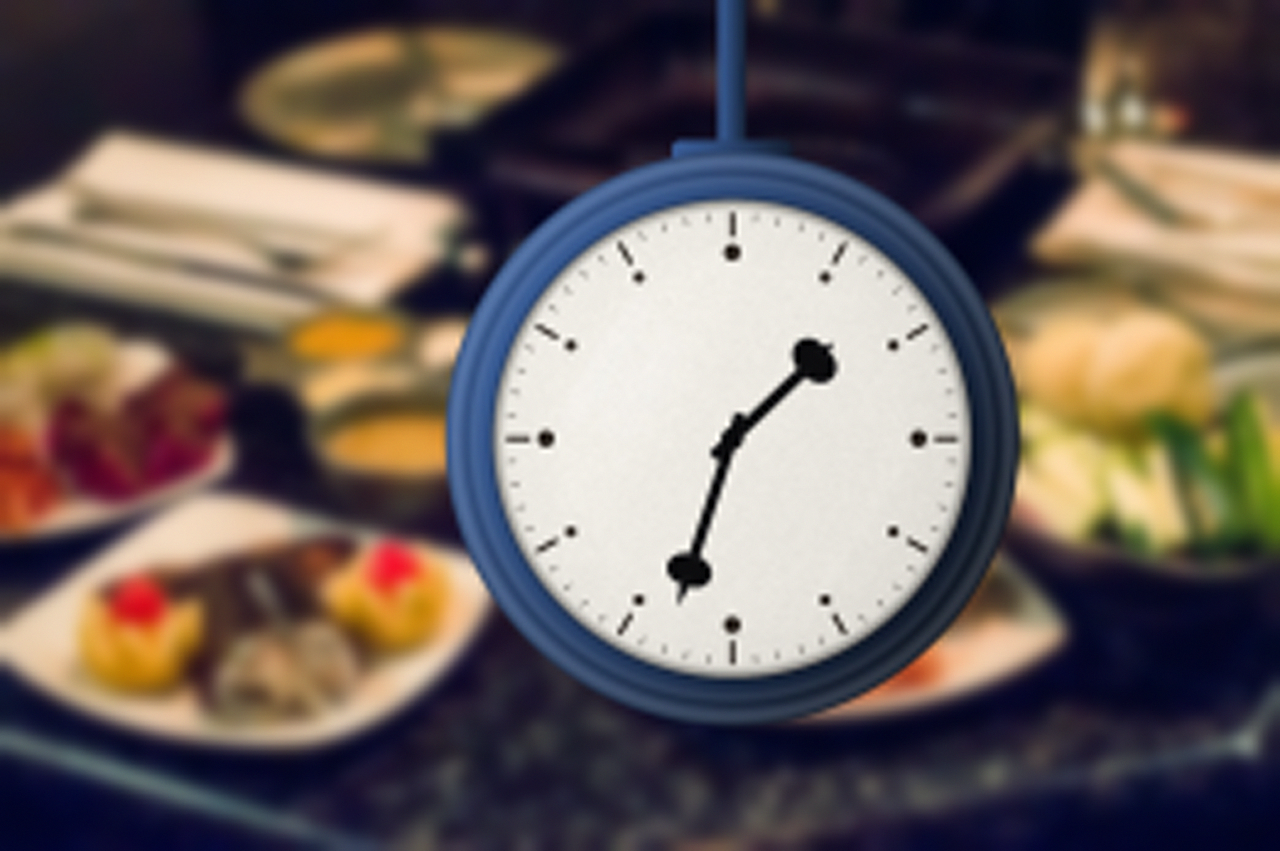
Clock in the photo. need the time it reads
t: 1:33
